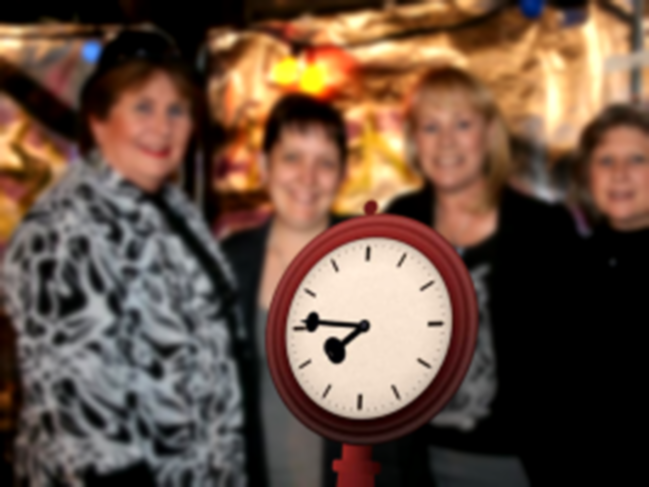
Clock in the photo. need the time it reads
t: 7:46
